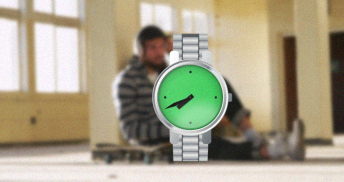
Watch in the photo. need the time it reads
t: 7:41
